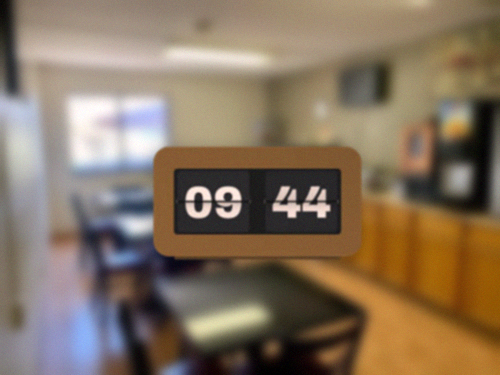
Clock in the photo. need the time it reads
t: 9:44
